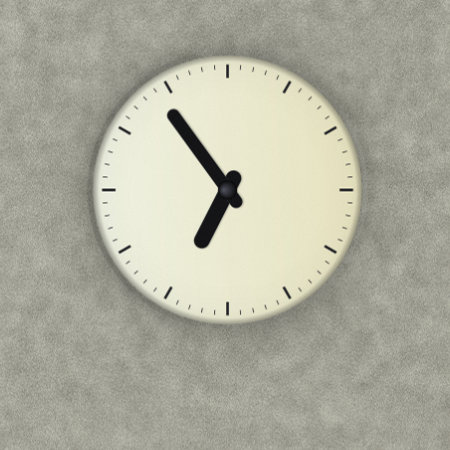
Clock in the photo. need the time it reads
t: 6:54
